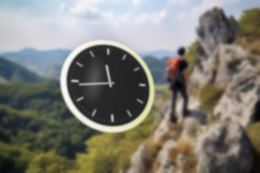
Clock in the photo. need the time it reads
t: 11:44
